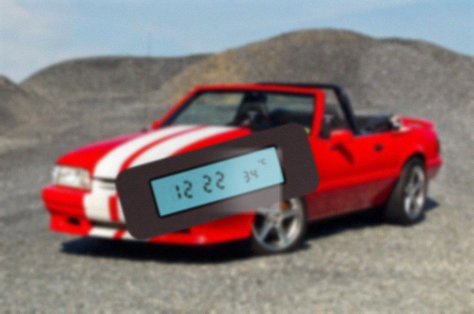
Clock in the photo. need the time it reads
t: 12:22
